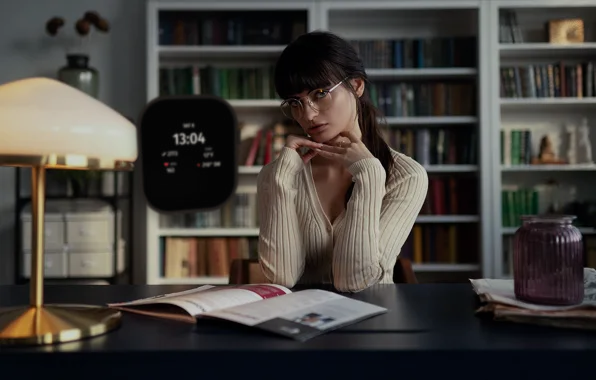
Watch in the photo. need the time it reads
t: 13:04
